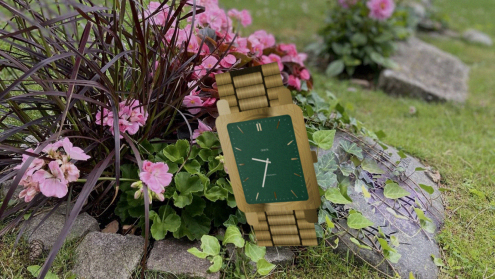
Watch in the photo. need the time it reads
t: 9:34
